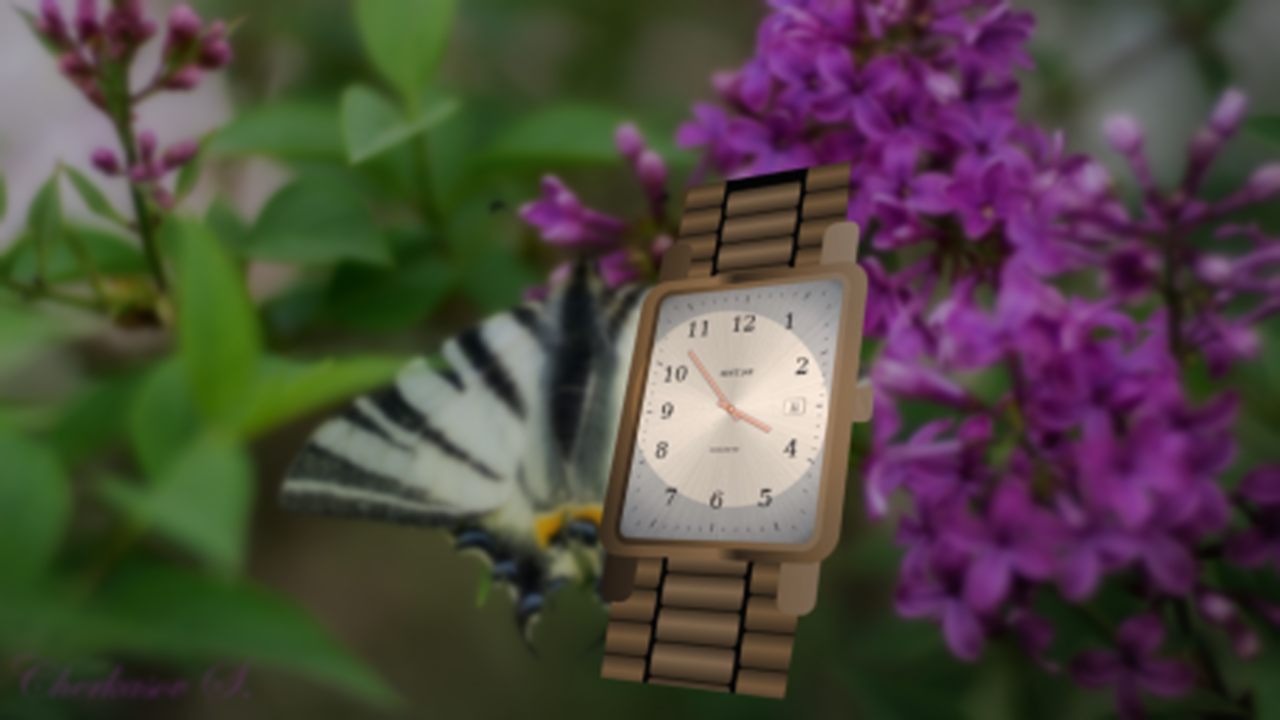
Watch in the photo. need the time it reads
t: 3:53
